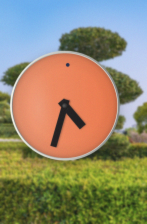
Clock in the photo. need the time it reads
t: 4:32
